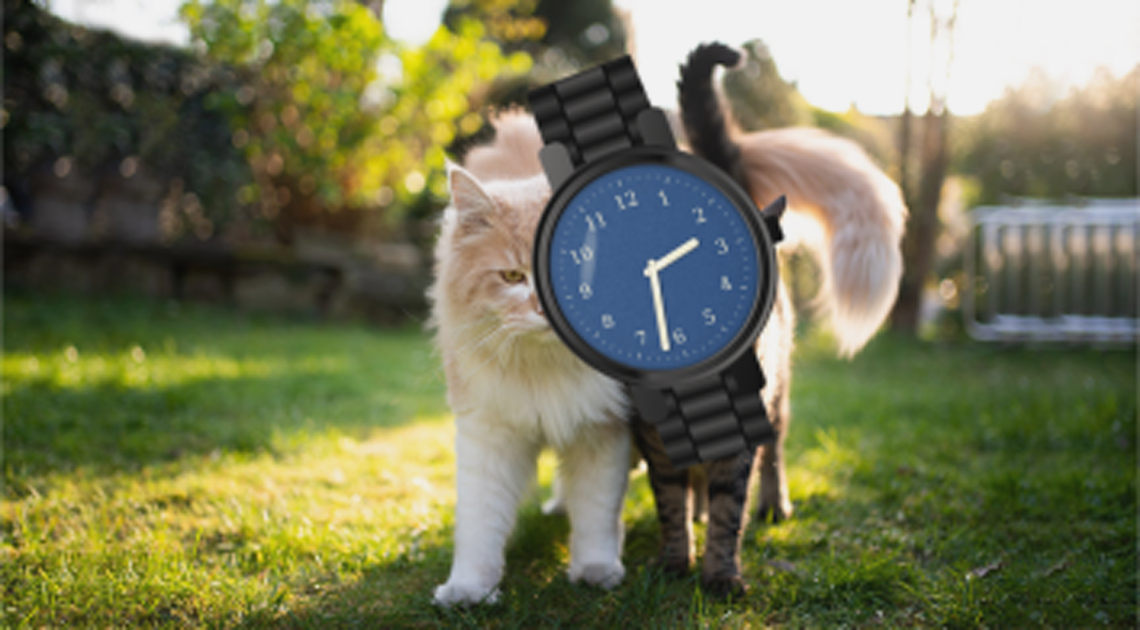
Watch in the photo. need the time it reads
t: 2:32
